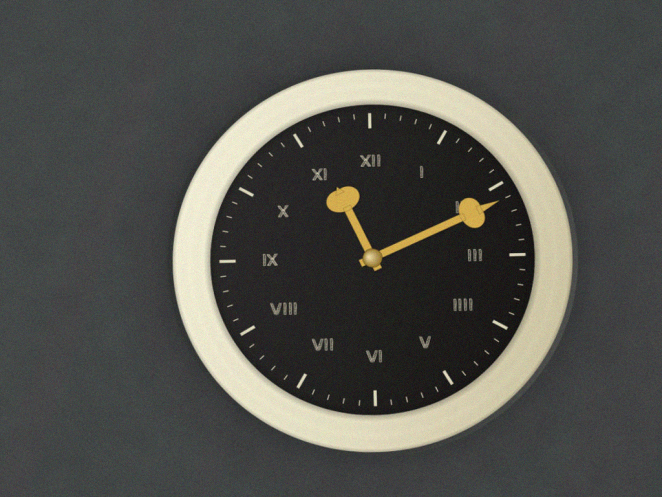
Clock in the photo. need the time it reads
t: 11:11
